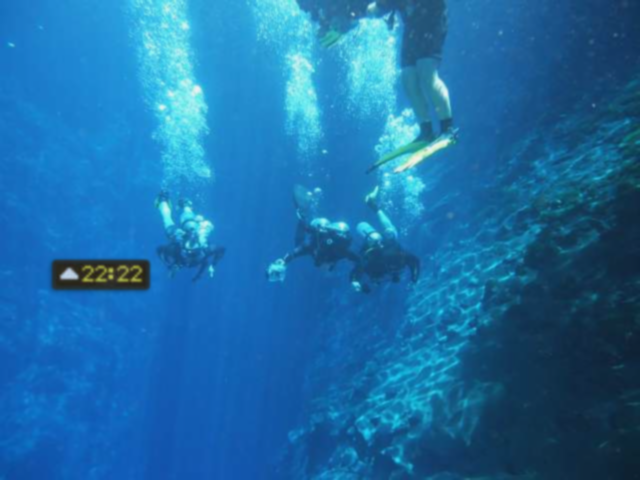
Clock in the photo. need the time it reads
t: 22:22
